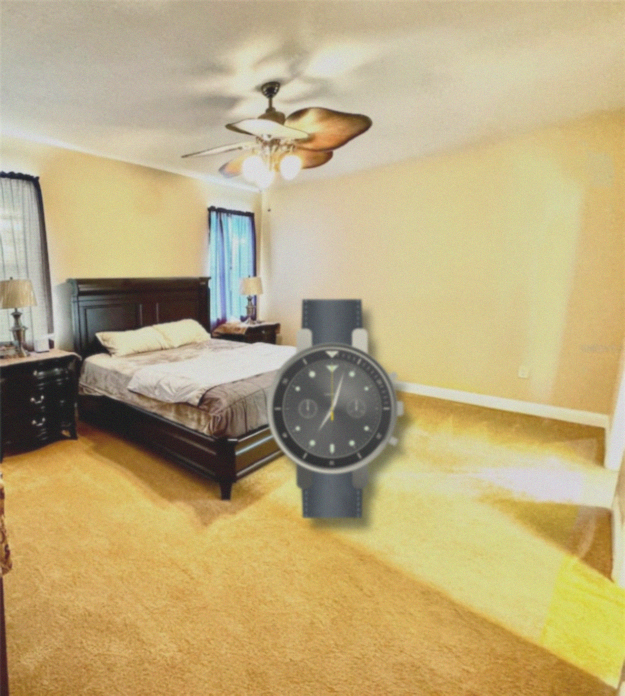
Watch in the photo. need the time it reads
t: 7:03
